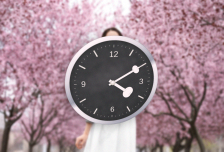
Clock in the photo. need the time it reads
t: 4:10
